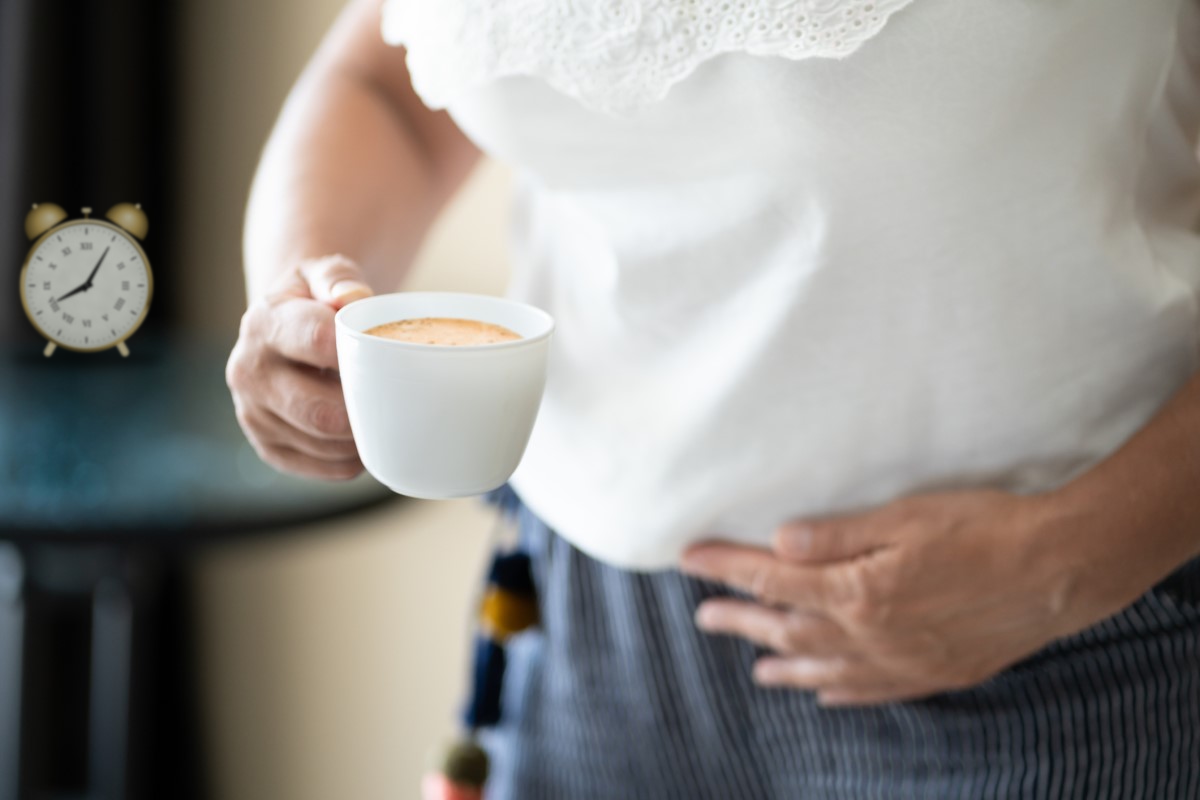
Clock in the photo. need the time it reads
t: 8:05
